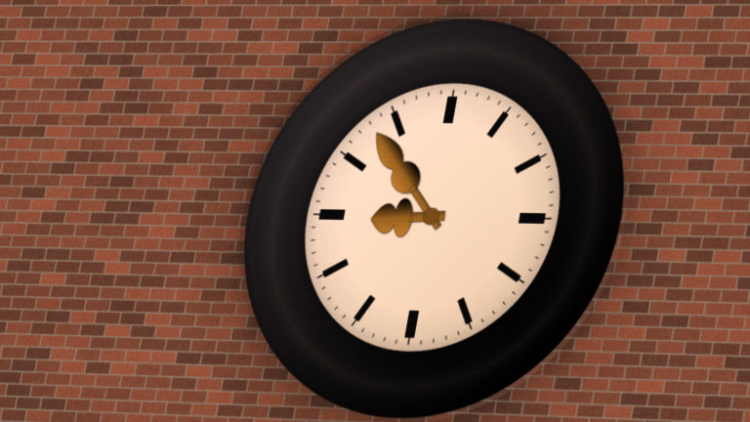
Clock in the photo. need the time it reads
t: 8:53
